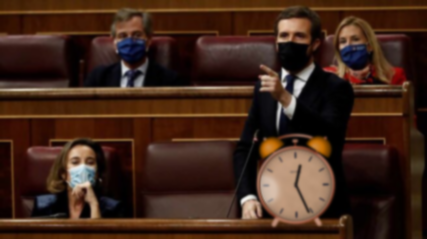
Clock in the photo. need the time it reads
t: 12:26
